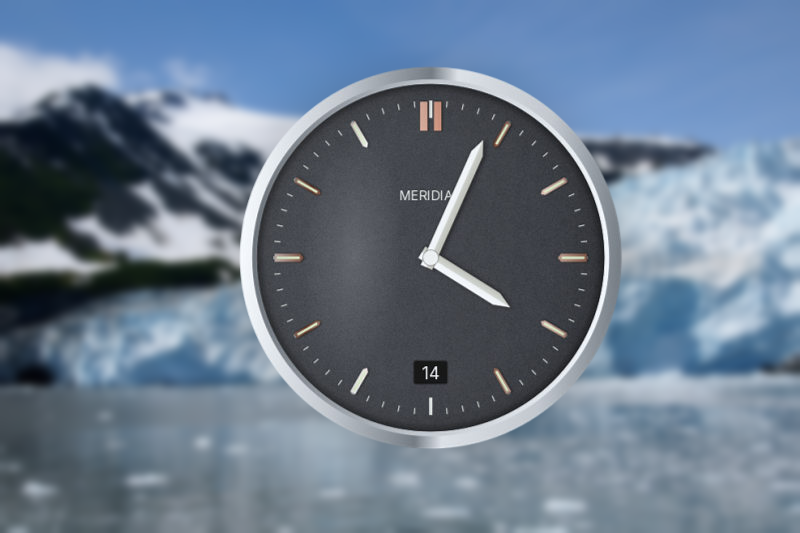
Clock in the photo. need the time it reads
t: 4:04
